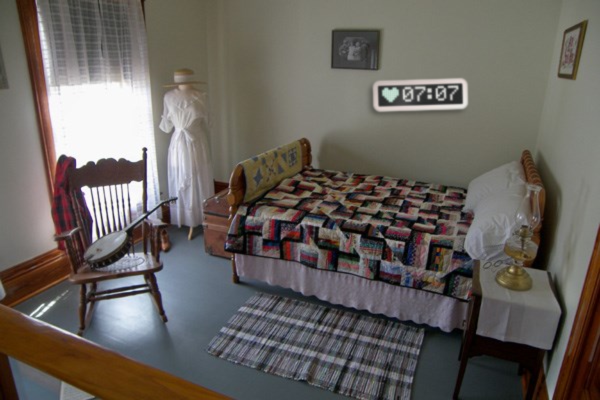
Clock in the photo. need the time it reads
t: 7:07
